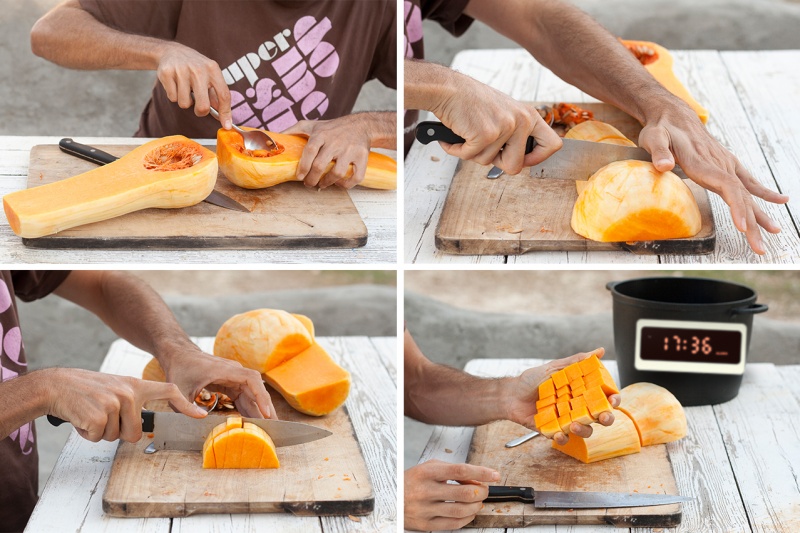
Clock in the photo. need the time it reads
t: 17:36
